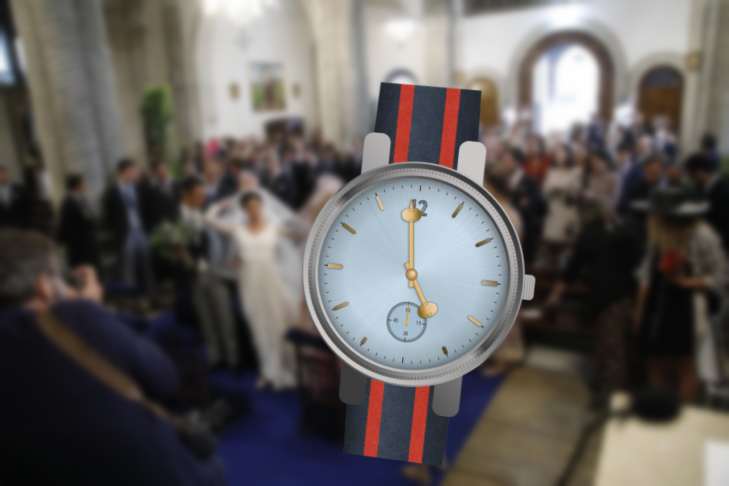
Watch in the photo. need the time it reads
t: 4:59
